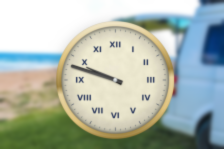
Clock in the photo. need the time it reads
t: 9:48
